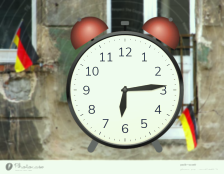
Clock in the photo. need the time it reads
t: 6:14
